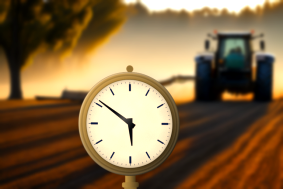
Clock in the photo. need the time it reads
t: 5:51
